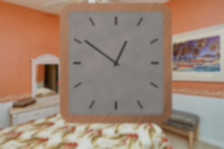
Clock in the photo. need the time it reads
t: 12:51
